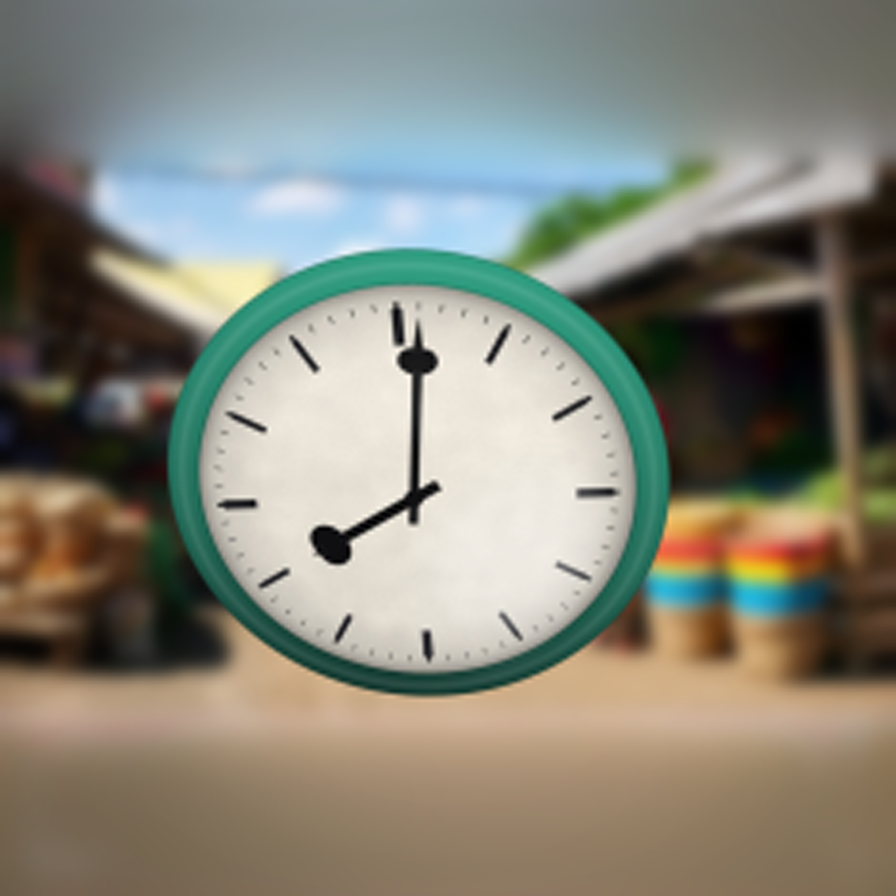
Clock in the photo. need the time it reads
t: 8:01
